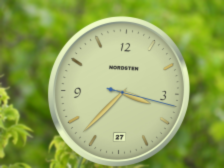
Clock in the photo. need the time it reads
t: 3:37:17
